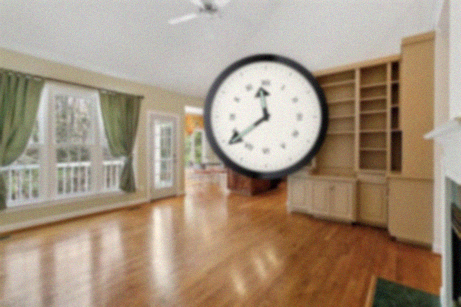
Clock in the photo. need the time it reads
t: 11:39
